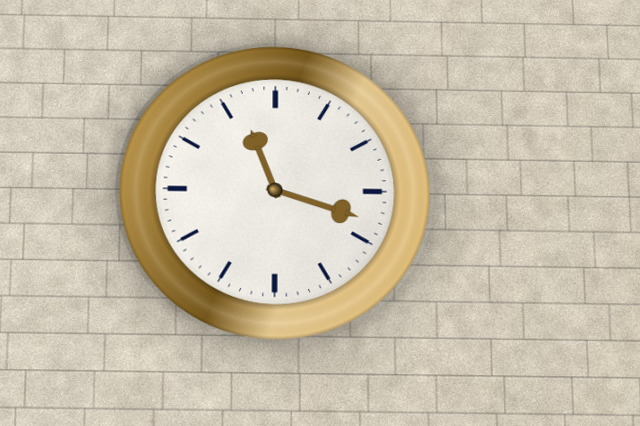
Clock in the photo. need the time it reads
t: 11:18
